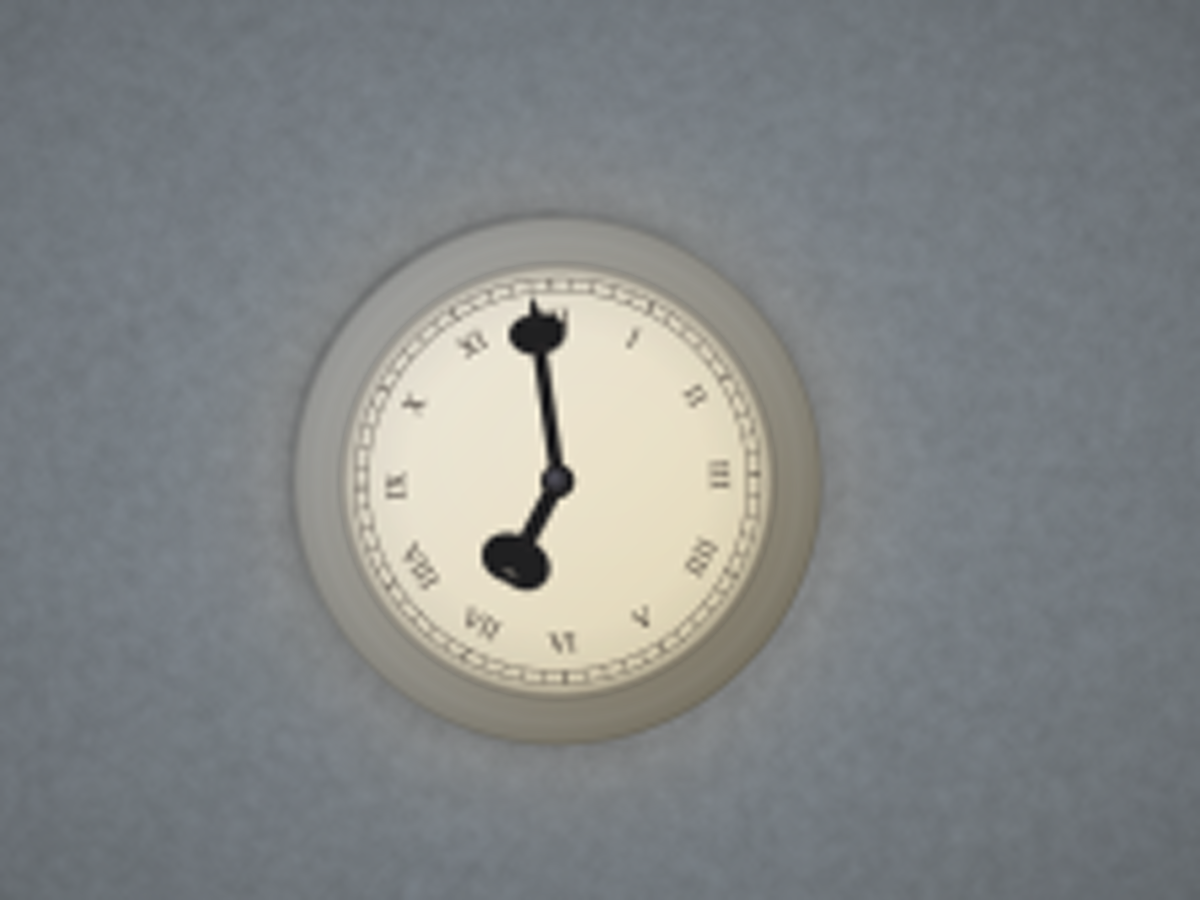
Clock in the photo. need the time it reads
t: 6:59
